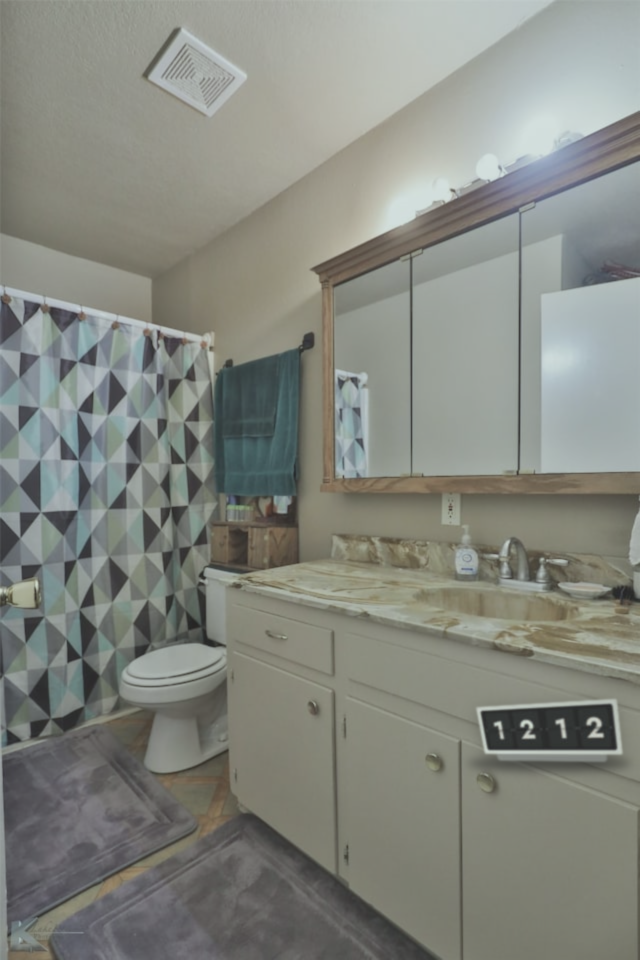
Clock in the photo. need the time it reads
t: 12:12
